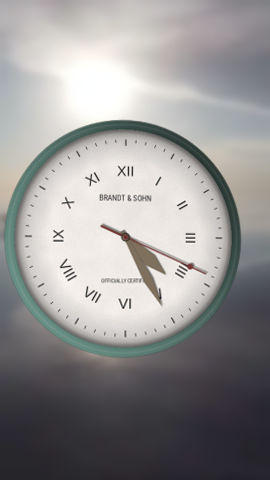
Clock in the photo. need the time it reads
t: 4:25:19
